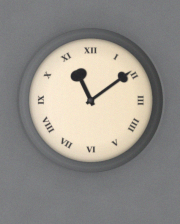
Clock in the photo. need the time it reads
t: 11:09
